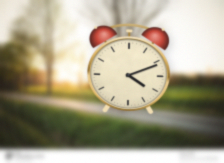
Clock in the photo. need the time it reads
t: 4:11
